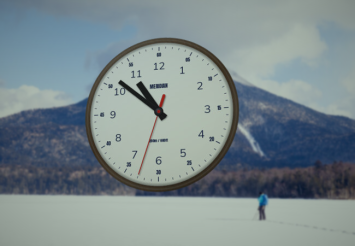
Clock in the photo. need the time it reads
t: 10:51:33
